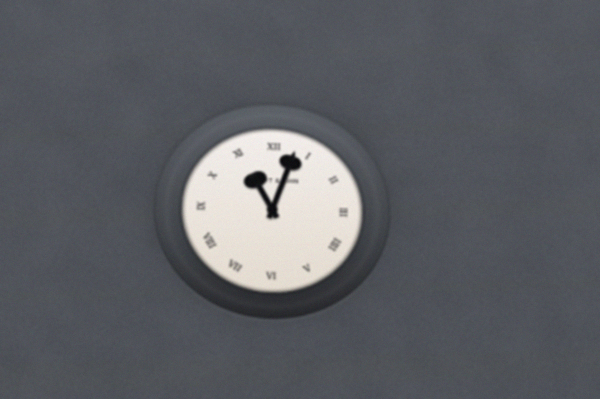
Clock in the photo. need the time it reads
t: 11:03
